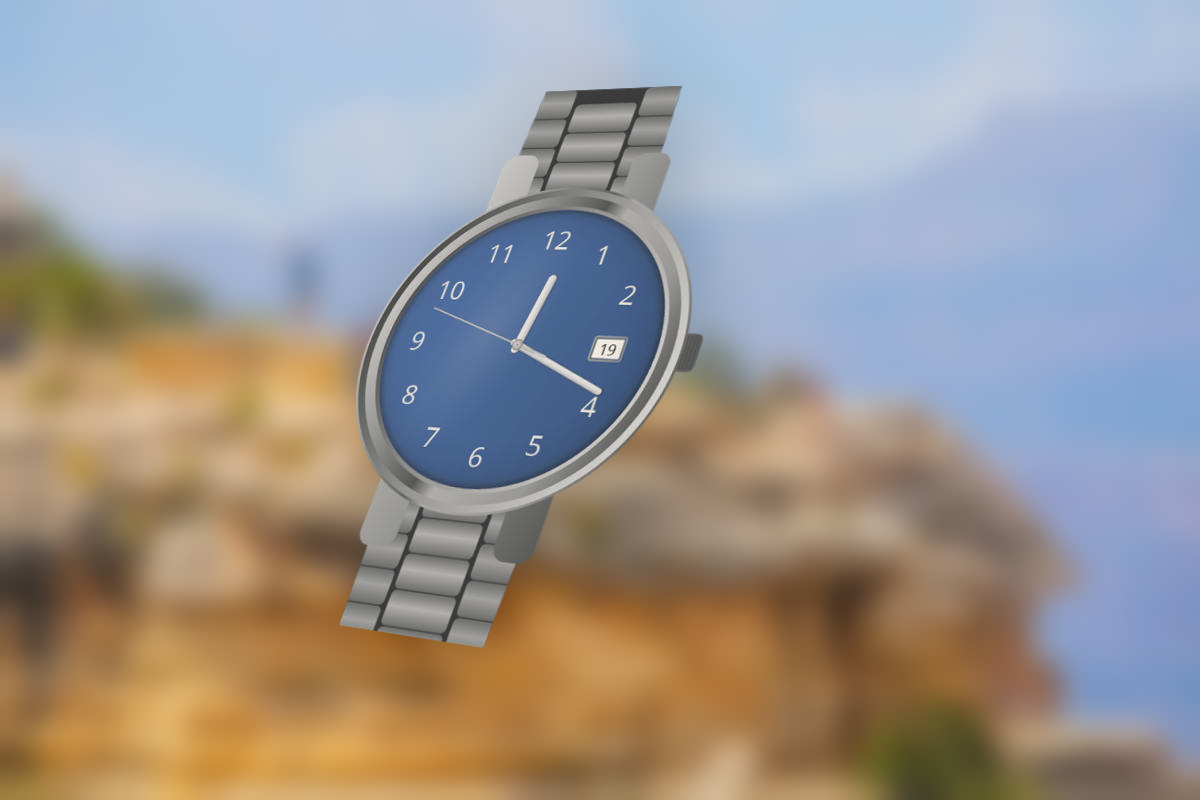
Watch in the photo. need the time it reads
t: 12:18:48
